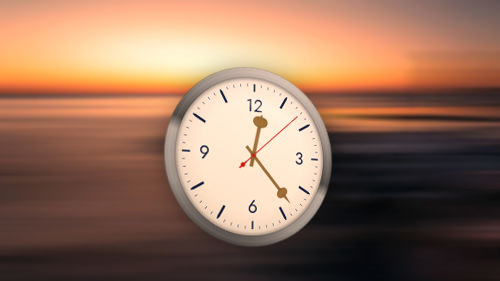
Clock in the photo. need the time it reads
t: 12:23:08
